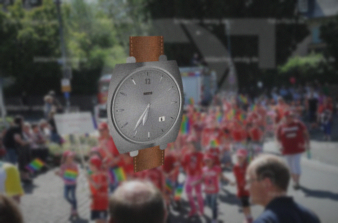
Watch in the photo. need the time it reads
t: 6:36
